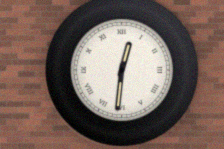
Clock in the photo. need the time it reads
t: 12:31
